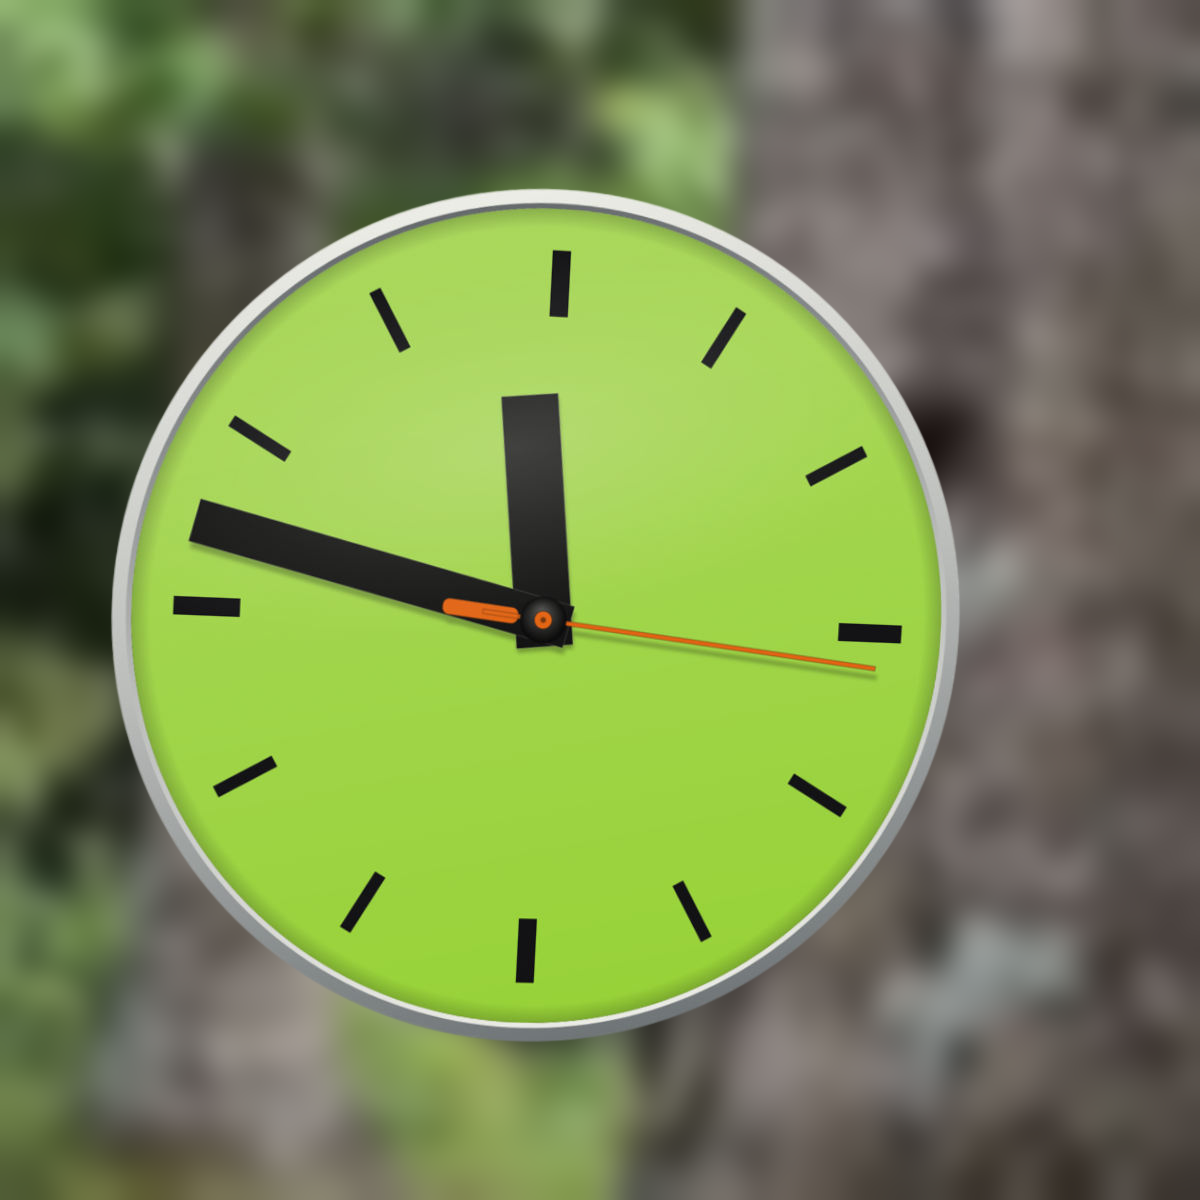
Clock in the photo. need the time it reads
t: 11:47:16
